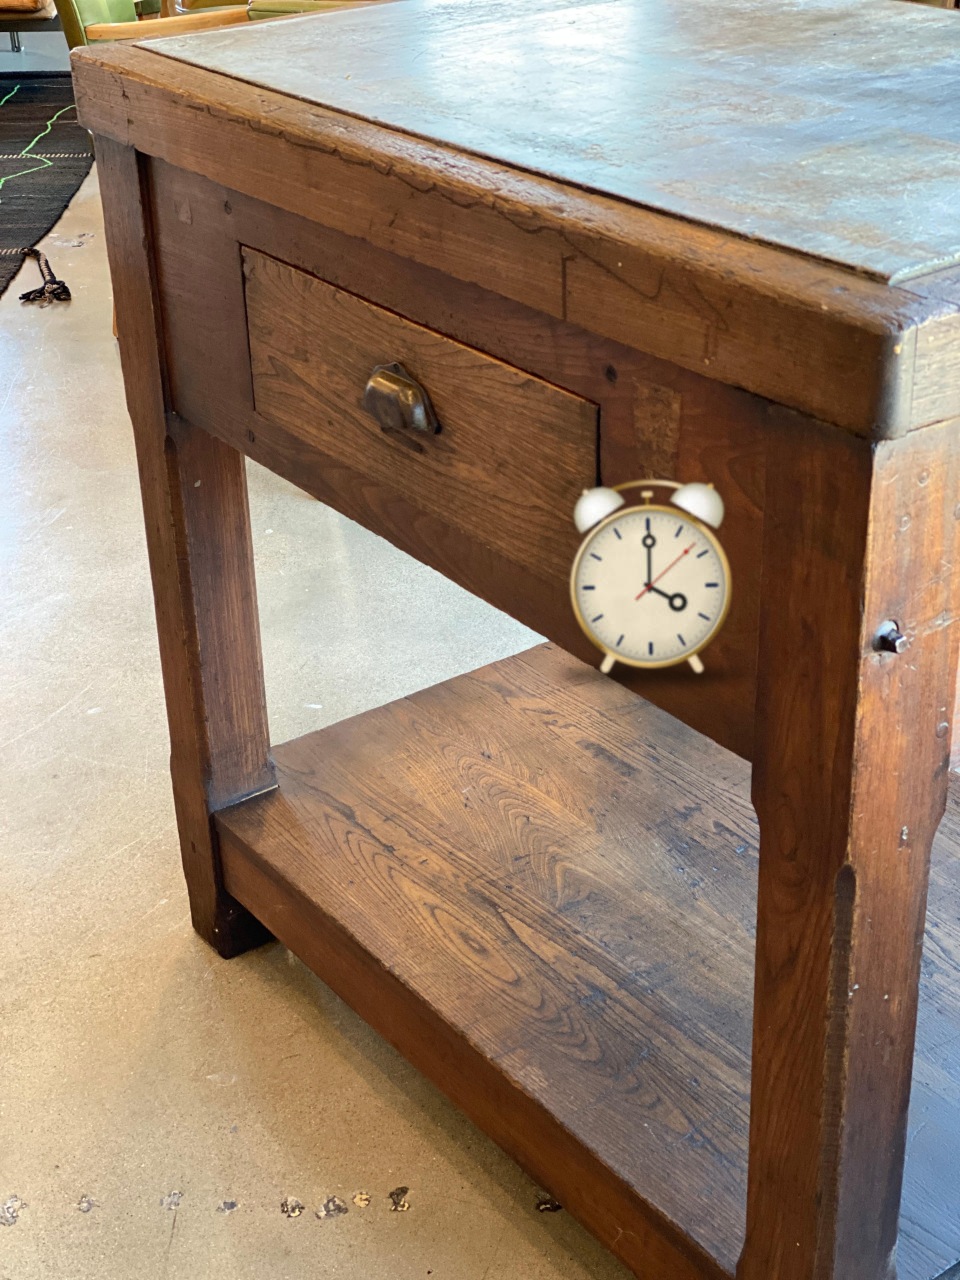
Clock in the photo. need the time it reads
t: 4:00:08
